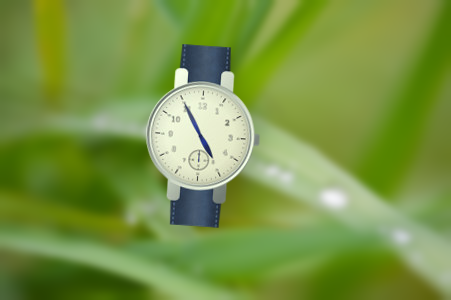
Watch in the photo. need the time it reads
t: 4:55
